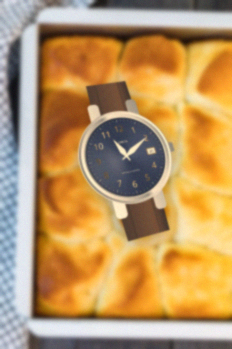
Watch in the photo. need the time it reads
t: 11:10
